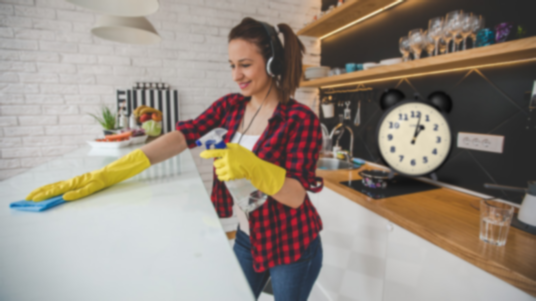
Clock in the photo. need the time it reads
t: 1:02
